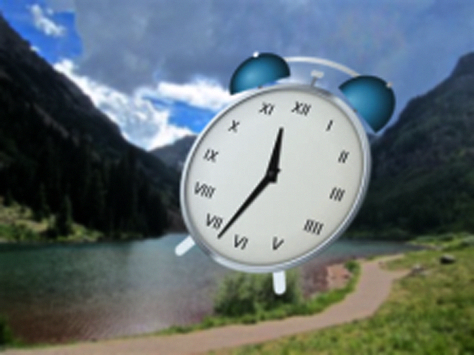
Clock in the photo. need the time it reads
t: 11:33
